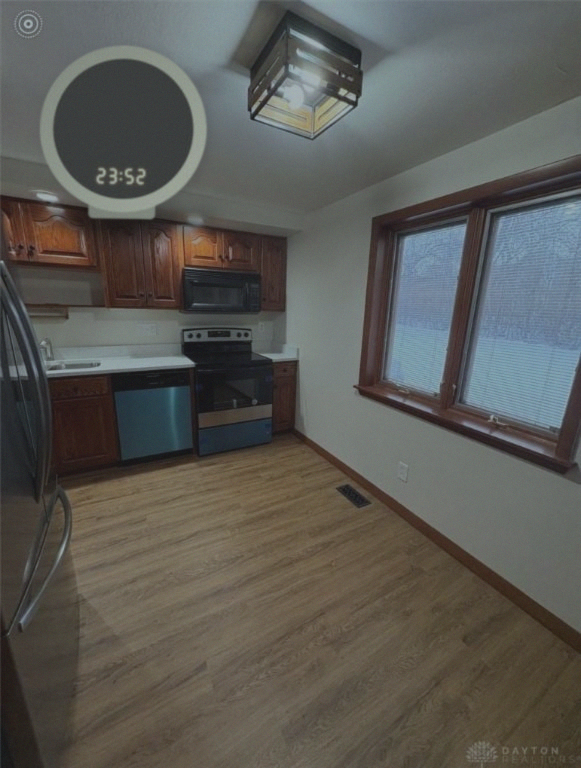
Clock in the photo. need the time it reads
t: 23:52
